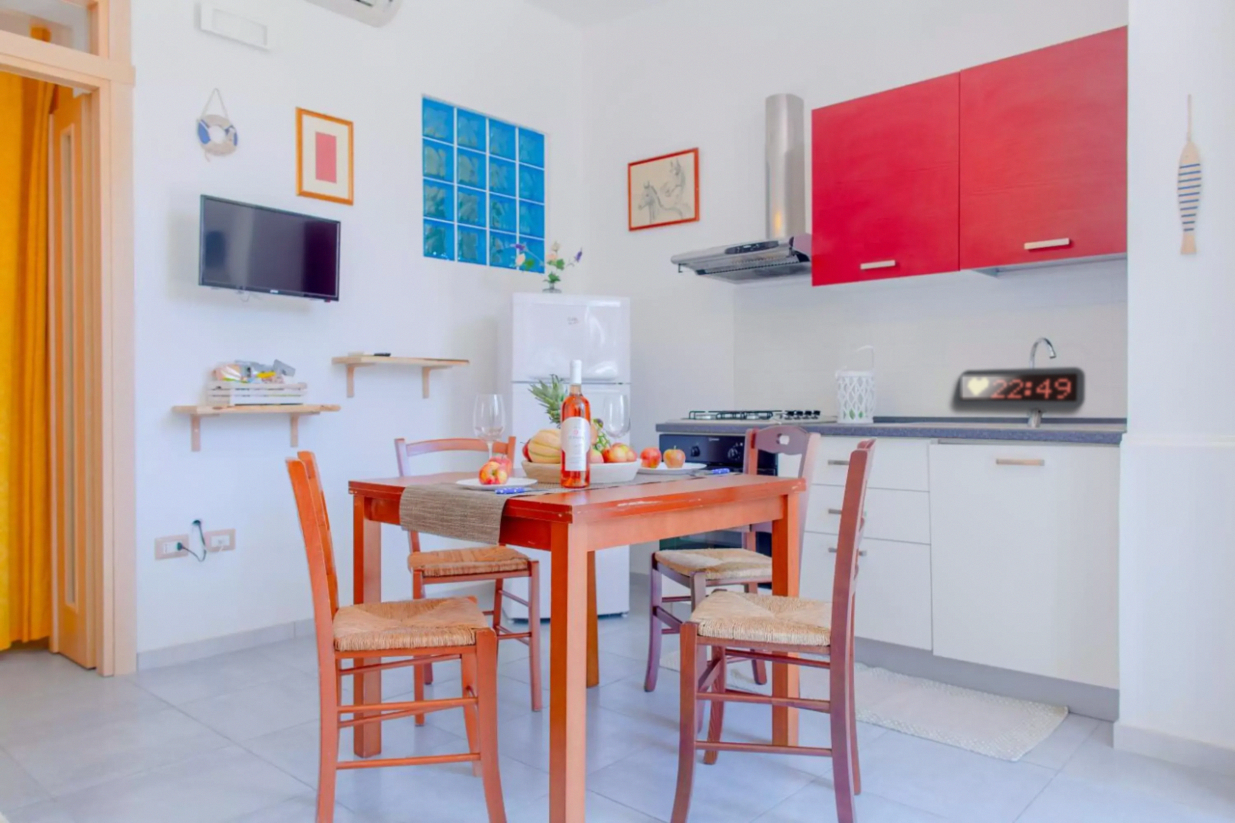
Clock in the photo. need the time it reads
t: 22:49
